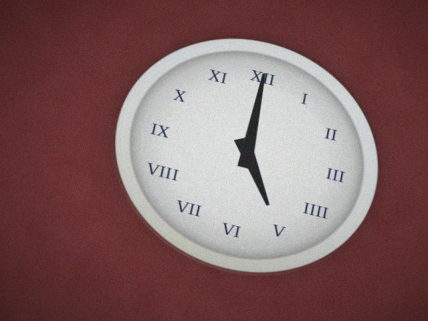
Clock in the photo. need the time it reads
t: 5:00
